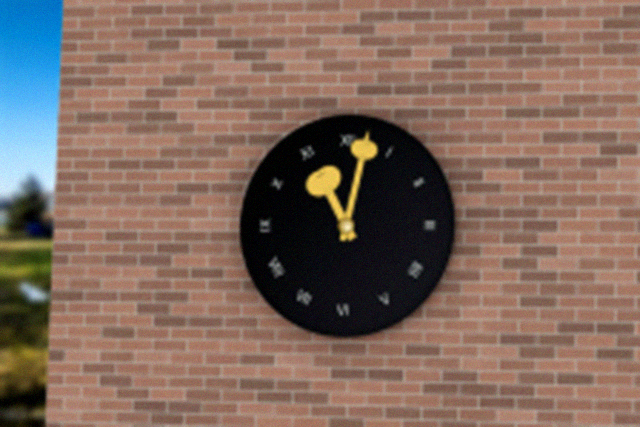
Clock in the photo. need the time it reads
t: 11:02
